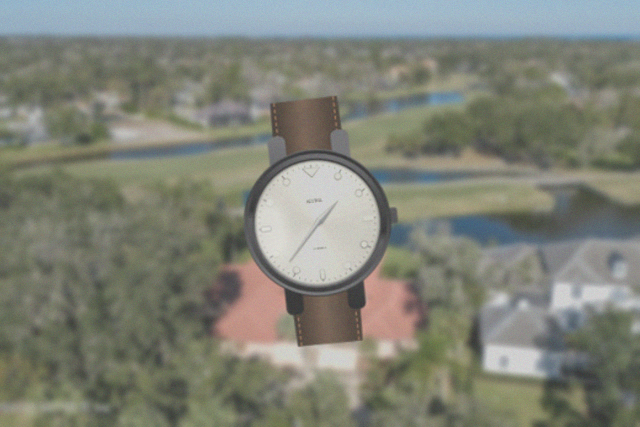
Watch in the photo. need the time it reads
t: 1:37
